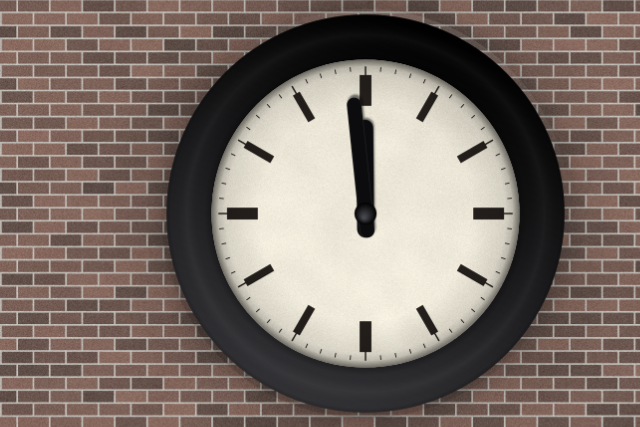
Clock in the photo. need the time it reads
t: 11:59
